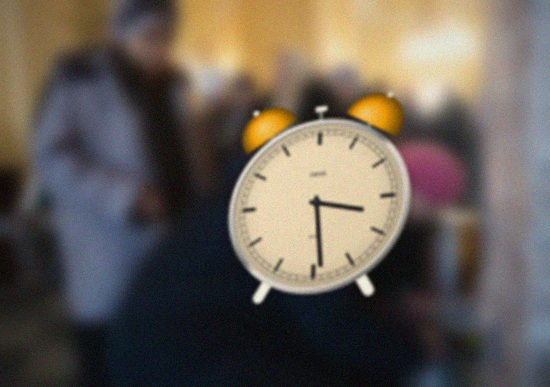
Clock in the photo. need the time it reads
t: 3:29
